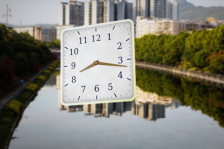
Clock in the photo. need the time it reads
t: 8:17
